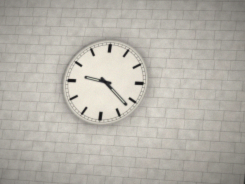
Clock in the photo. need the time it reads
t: 9:22
